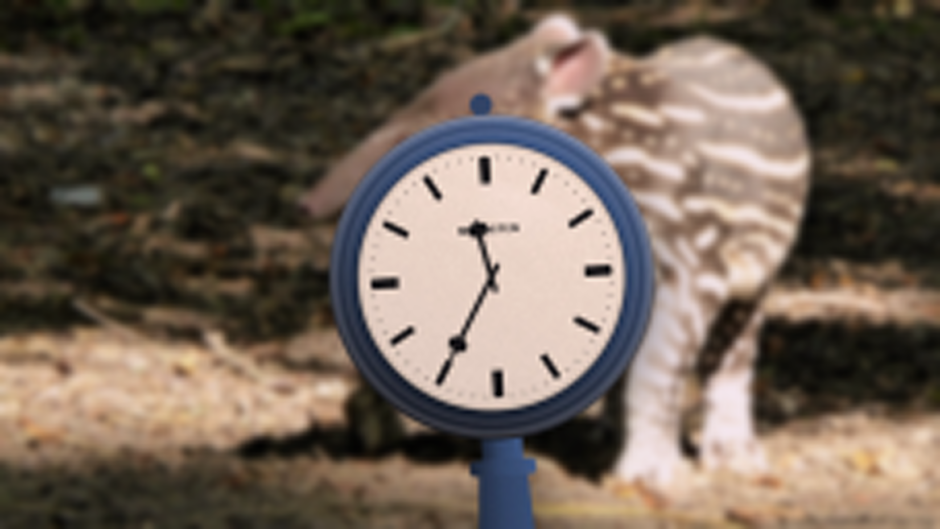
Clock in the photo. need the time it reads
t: 11:35
